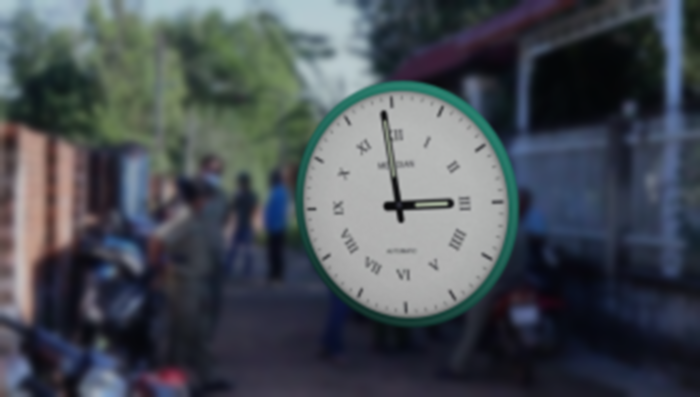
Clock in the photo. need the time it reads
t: 2:59
